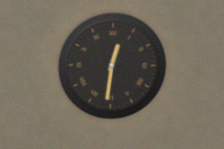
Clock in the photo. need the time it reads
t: 12:31
